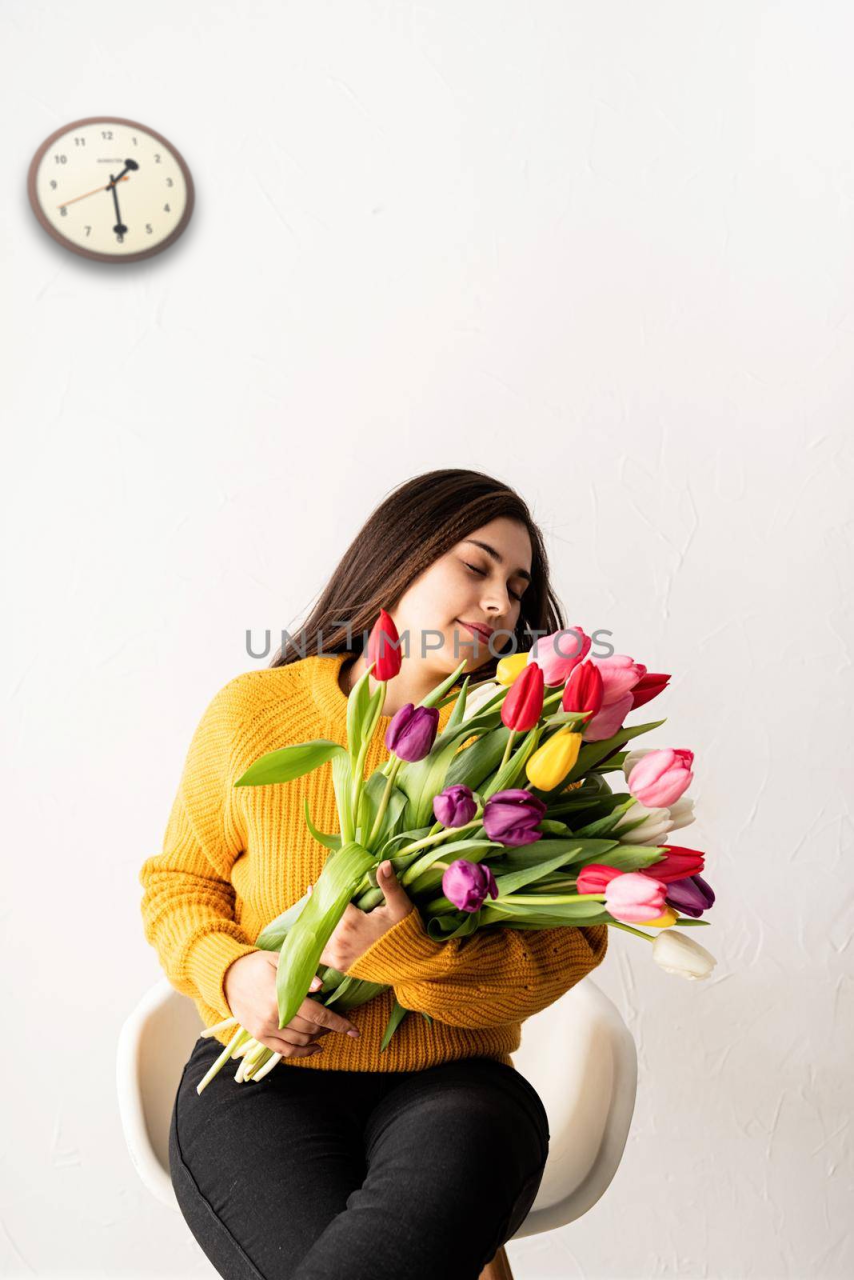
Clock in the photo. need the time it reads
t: 1:29:41
